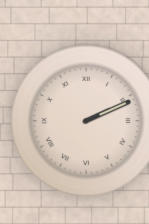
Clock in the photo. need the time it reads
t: 2:11
